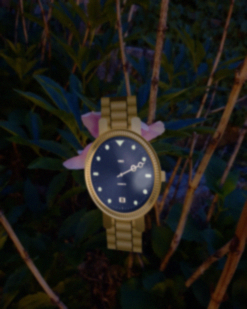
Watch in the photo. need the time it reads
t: 2:11
